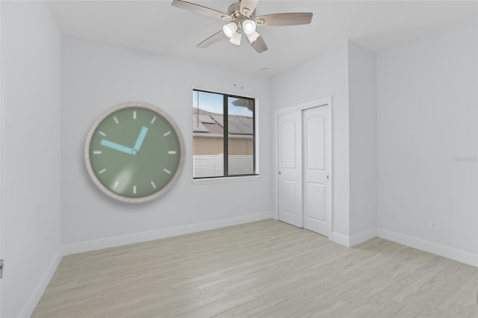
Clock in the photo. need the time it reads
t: 12:48
